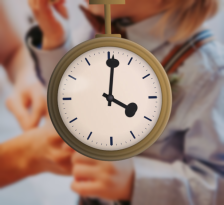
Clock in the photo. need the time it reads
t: 4:01
